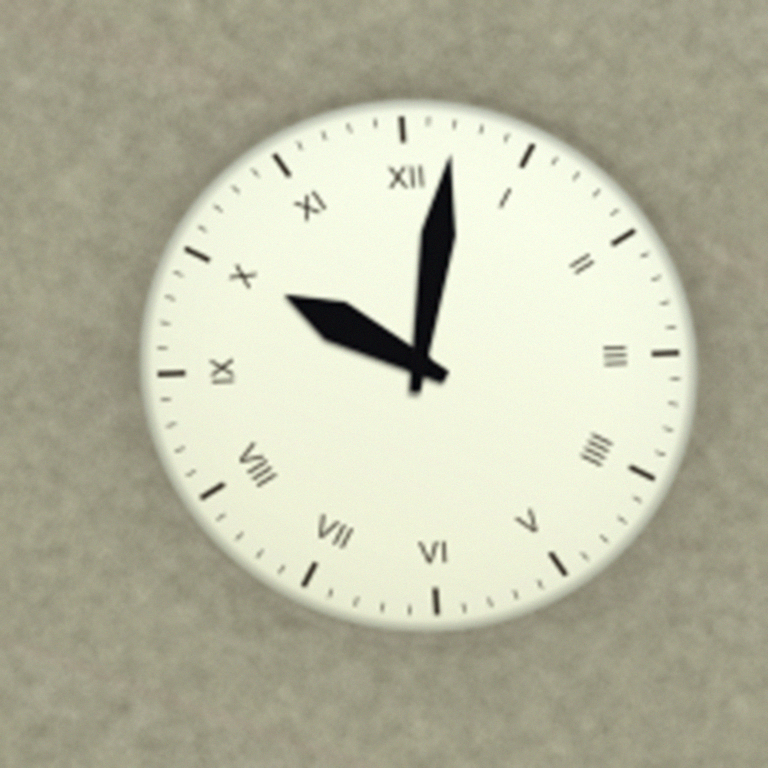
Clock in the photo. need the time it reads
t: 10:02
